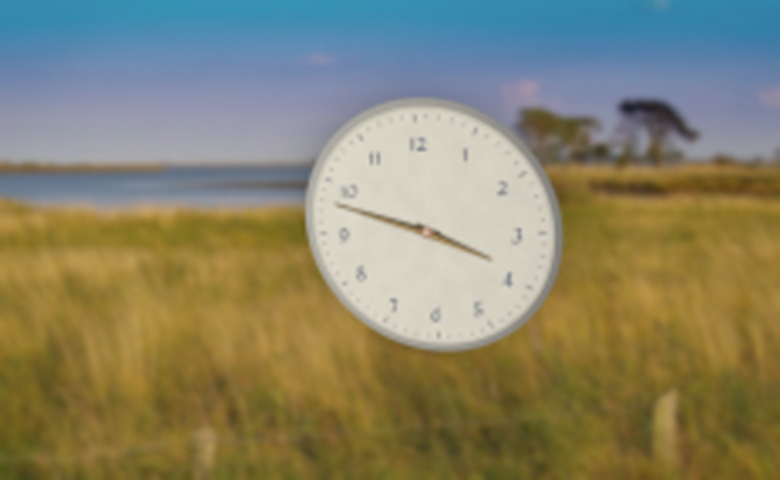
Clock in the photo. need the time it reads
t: 3:48
